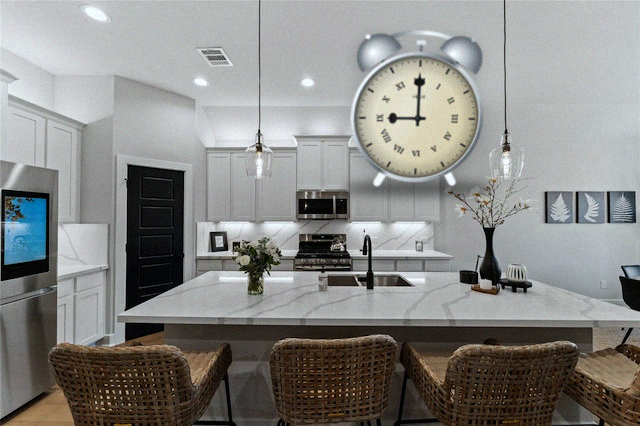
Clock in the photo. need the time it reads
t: 9:00
